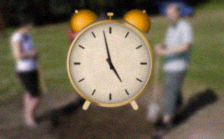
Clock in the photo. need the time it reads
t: 4:58
